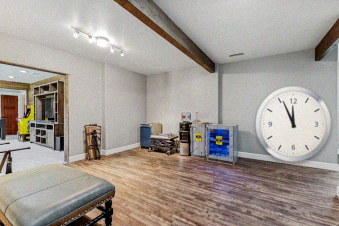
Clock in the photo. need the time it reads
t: 11:56
